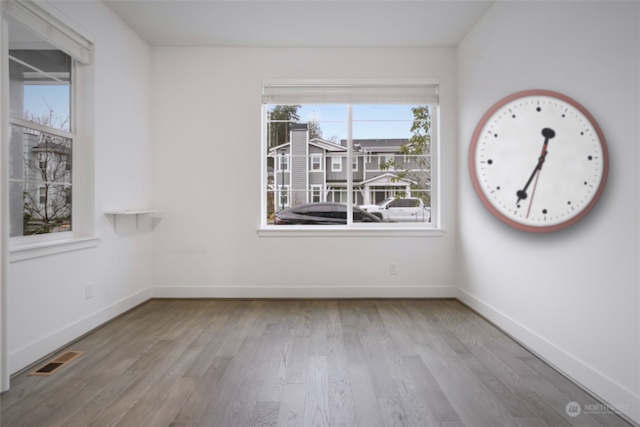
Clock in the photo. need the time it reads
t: 12:35:33
